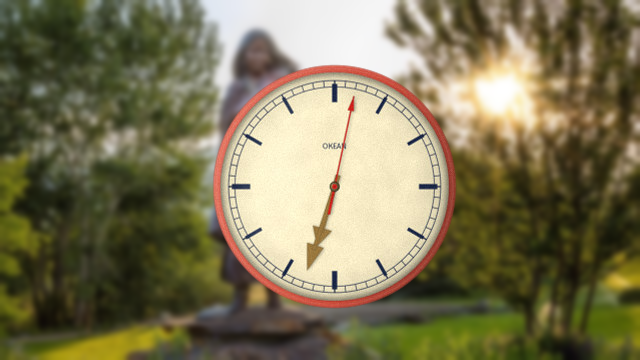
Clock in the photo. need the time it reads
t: 6:33:02
